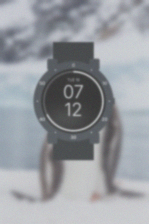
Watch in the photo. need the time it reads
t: 7:12
